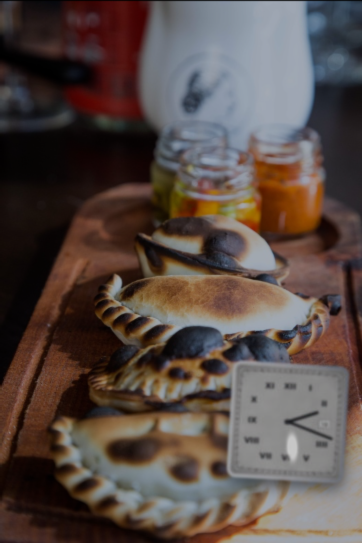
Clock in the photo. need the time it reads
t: 2:18
